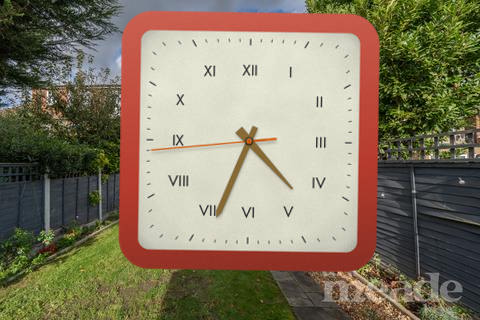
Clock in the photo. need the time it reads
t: 4:33:44
